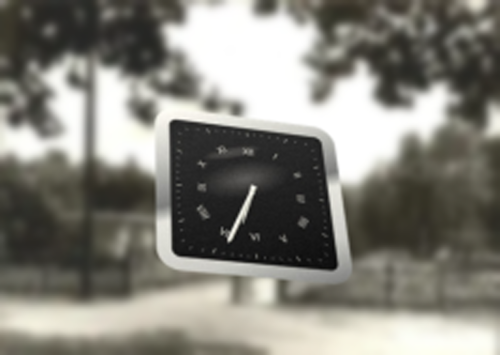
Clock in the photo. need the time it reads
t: 6:34
